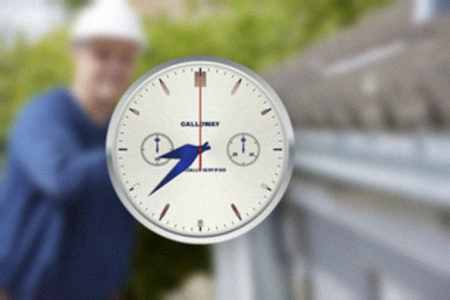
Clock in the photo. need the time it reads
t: 8:38
